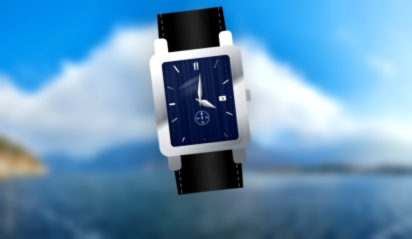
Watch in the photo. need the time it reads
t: 4:01
